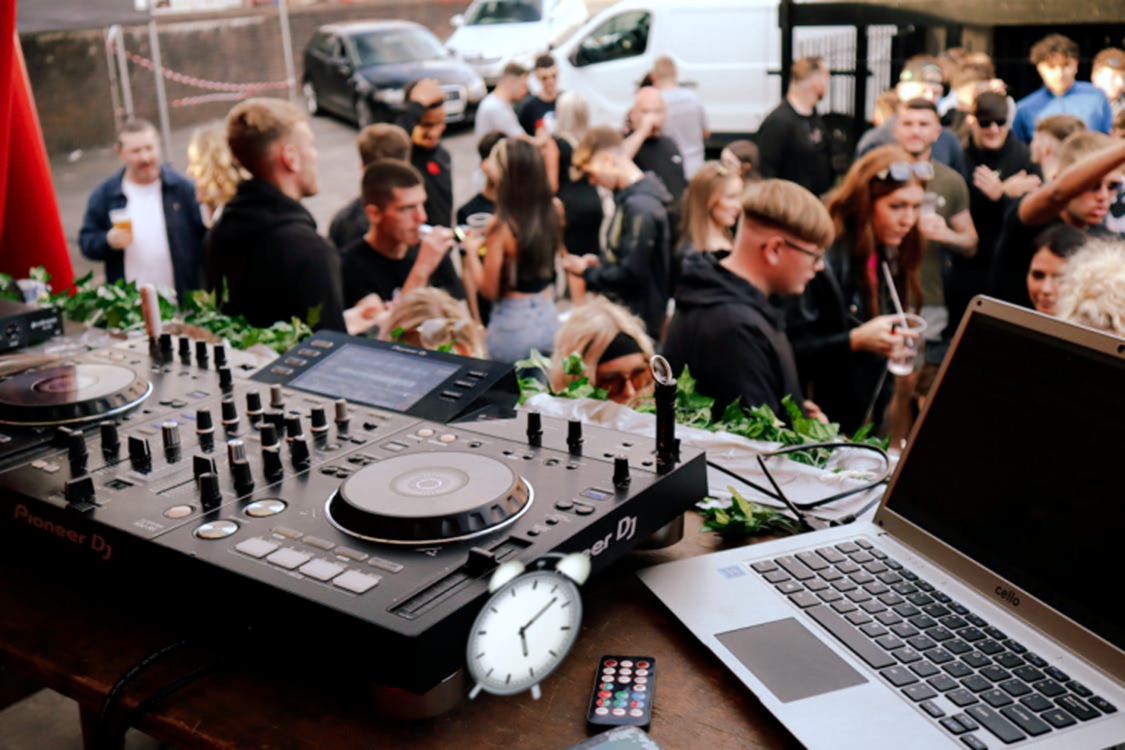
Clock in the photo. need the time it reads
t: 5:07
